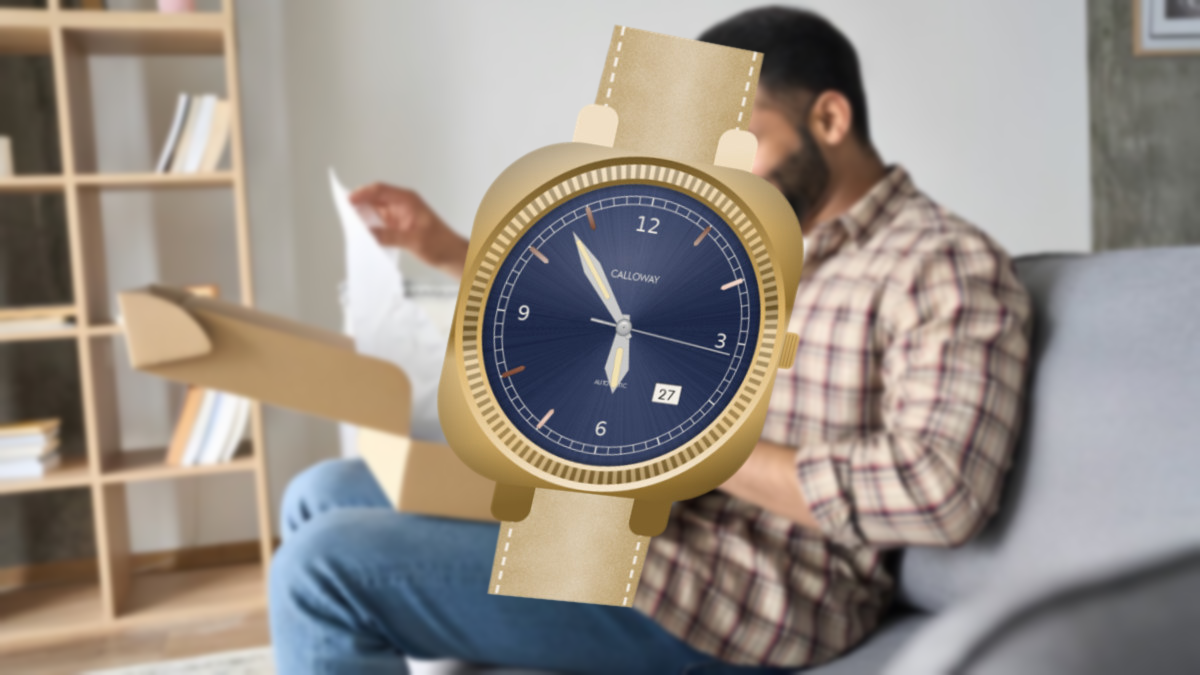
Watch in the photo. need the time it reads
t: 5:53:16
